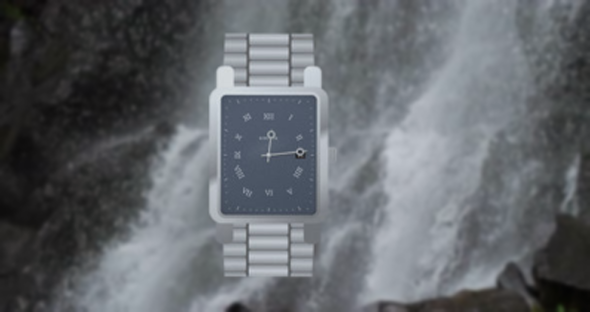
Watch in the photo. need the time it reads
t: 12:14
